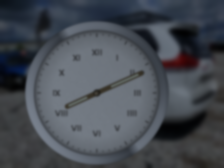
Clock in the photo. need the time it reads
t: 8:11
